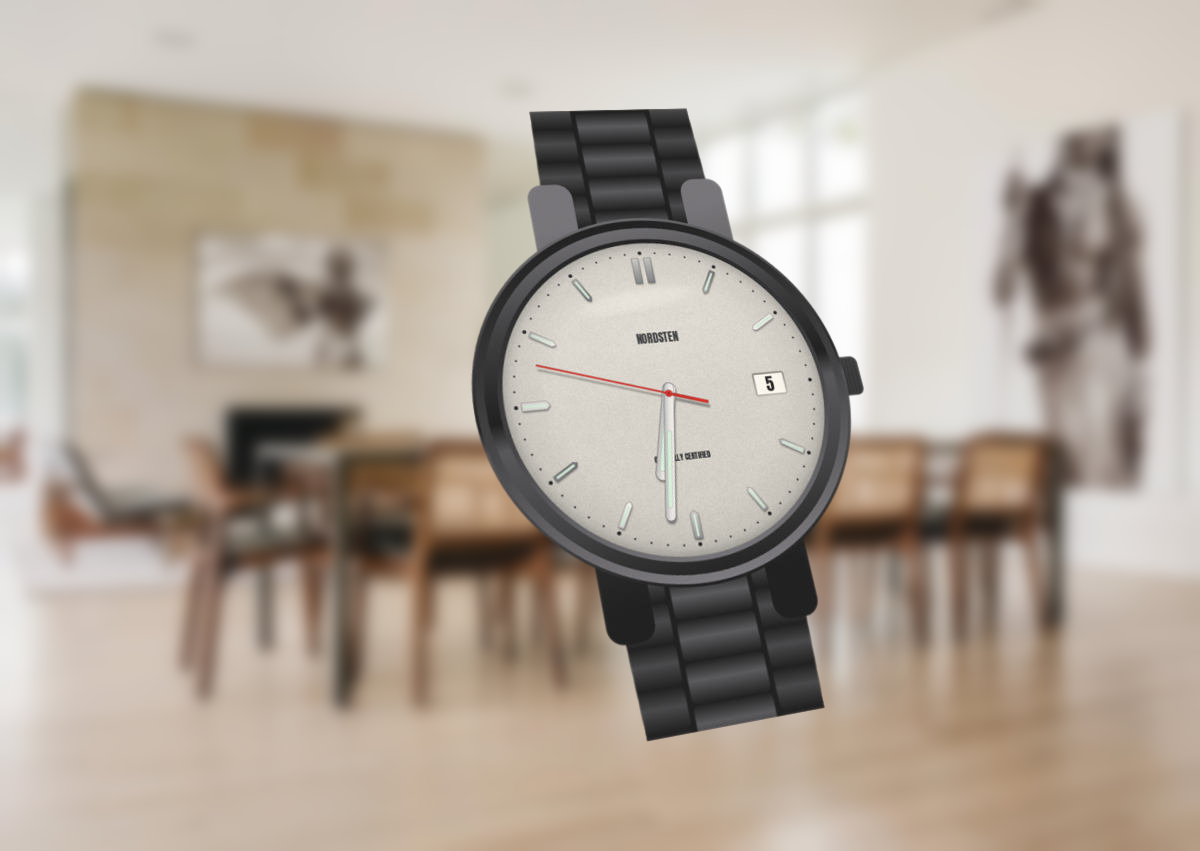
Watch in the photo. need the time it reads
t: 6:31:48
